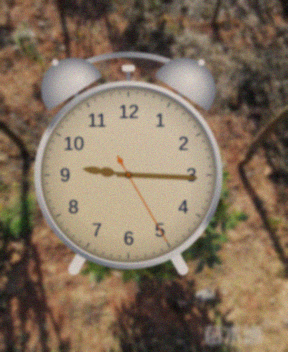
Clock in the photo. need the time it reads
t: 9:15:25
